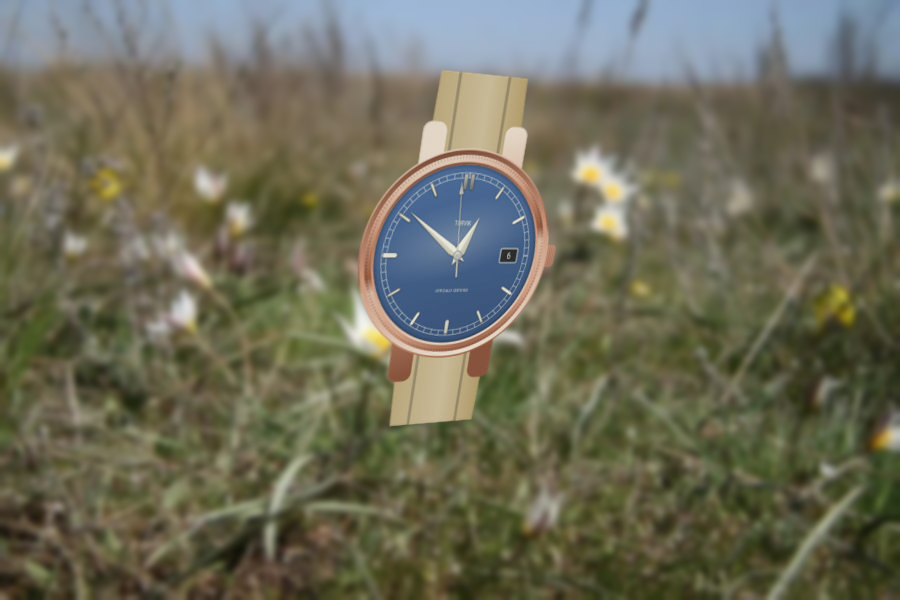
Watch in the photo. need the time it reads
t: 12:50:59
